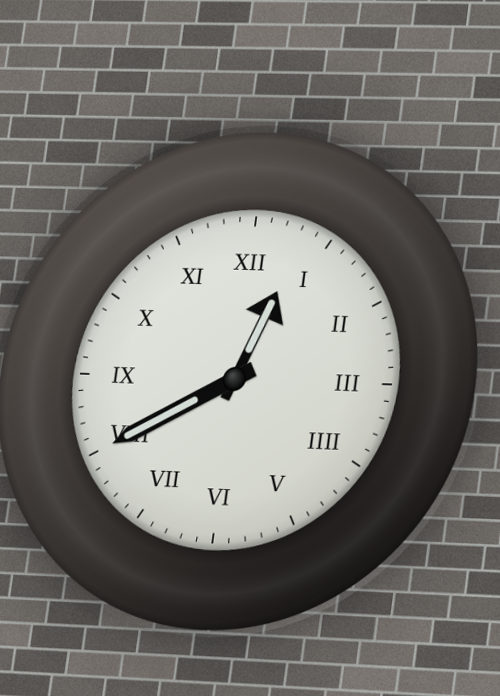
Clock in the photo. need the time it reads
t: 12:40
